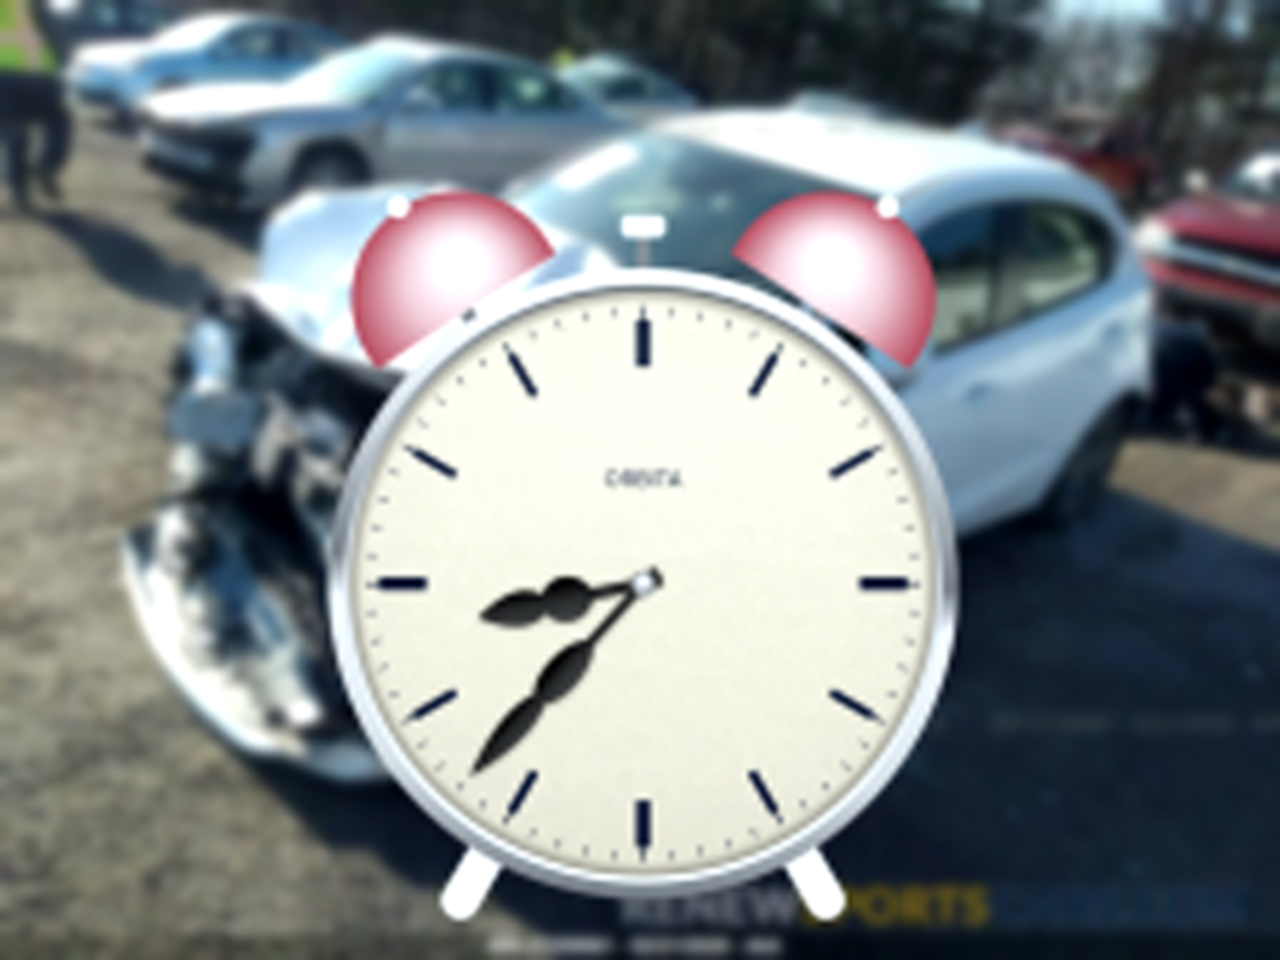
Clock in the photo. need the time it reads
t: 8:37
